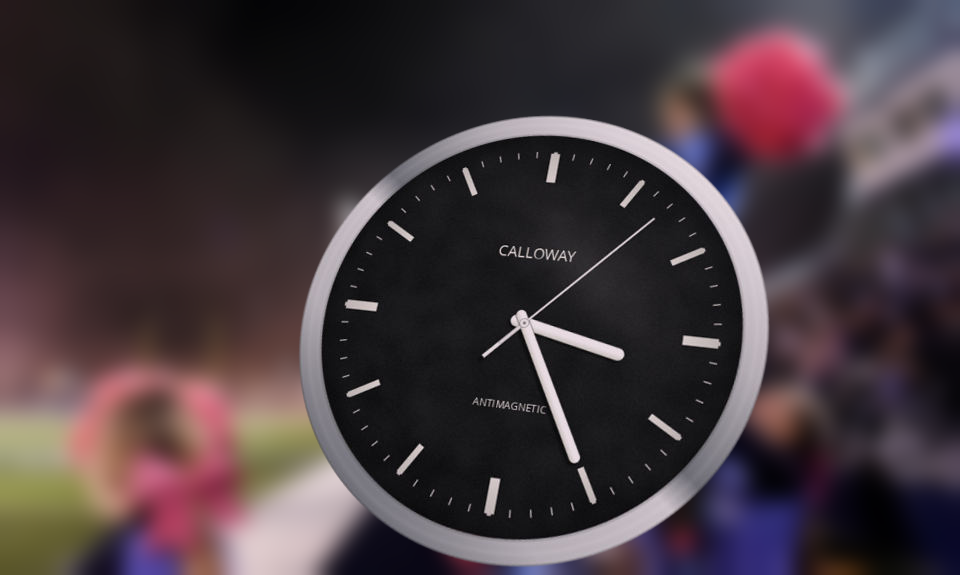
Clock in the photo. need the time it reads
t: 3:25:07
